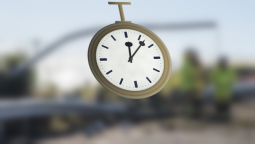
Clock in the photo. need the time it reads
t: 12:07
